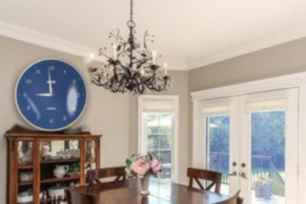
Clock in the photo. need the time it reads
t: 8:59
